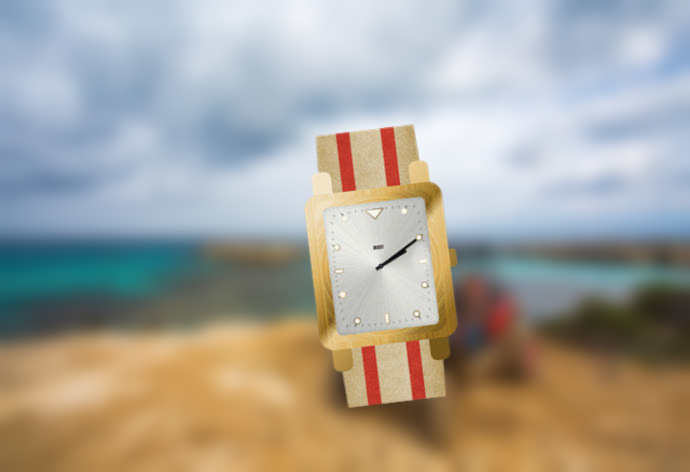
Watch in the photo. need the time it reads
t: 2:10
